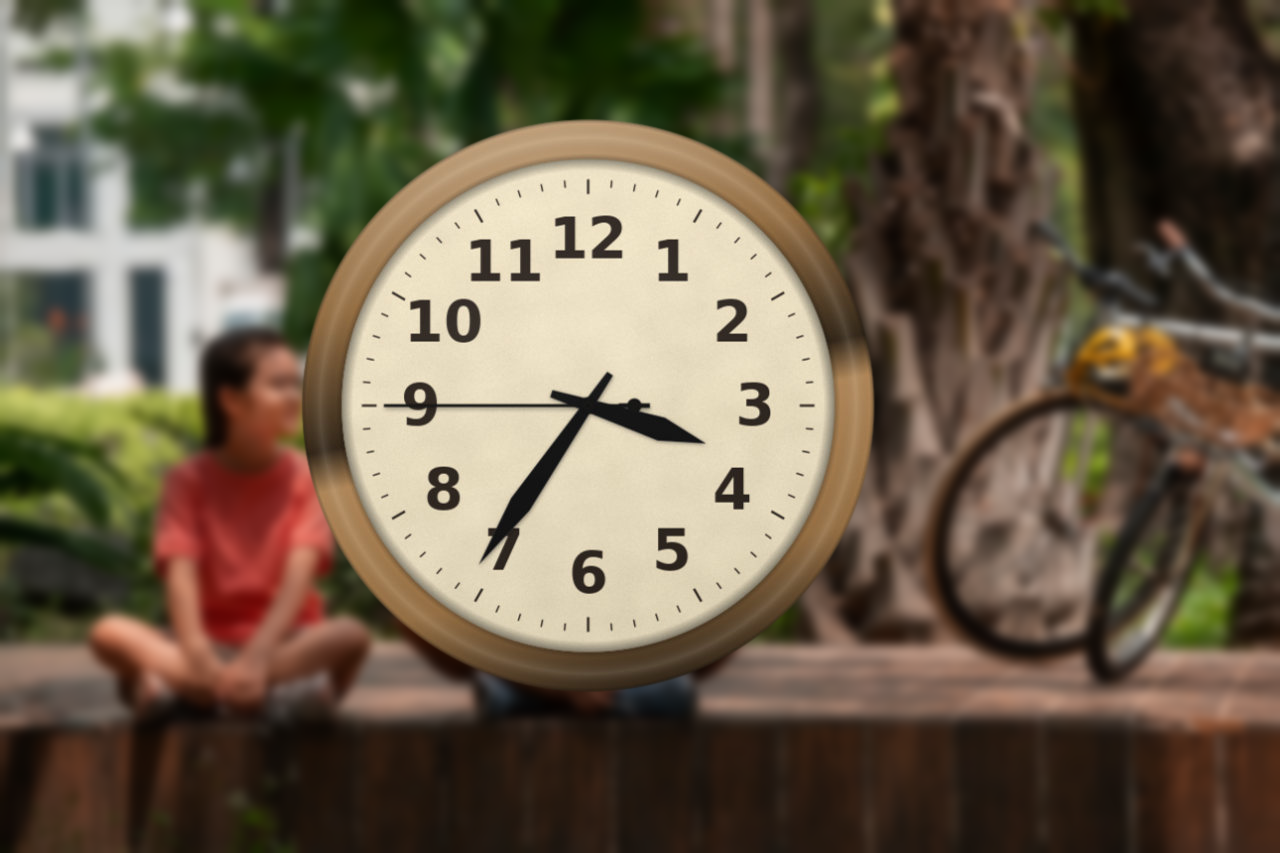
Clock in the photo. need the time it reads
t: 3:35:45
